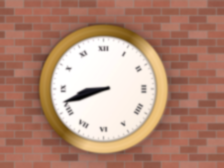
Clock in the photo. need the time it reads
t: 8:42
